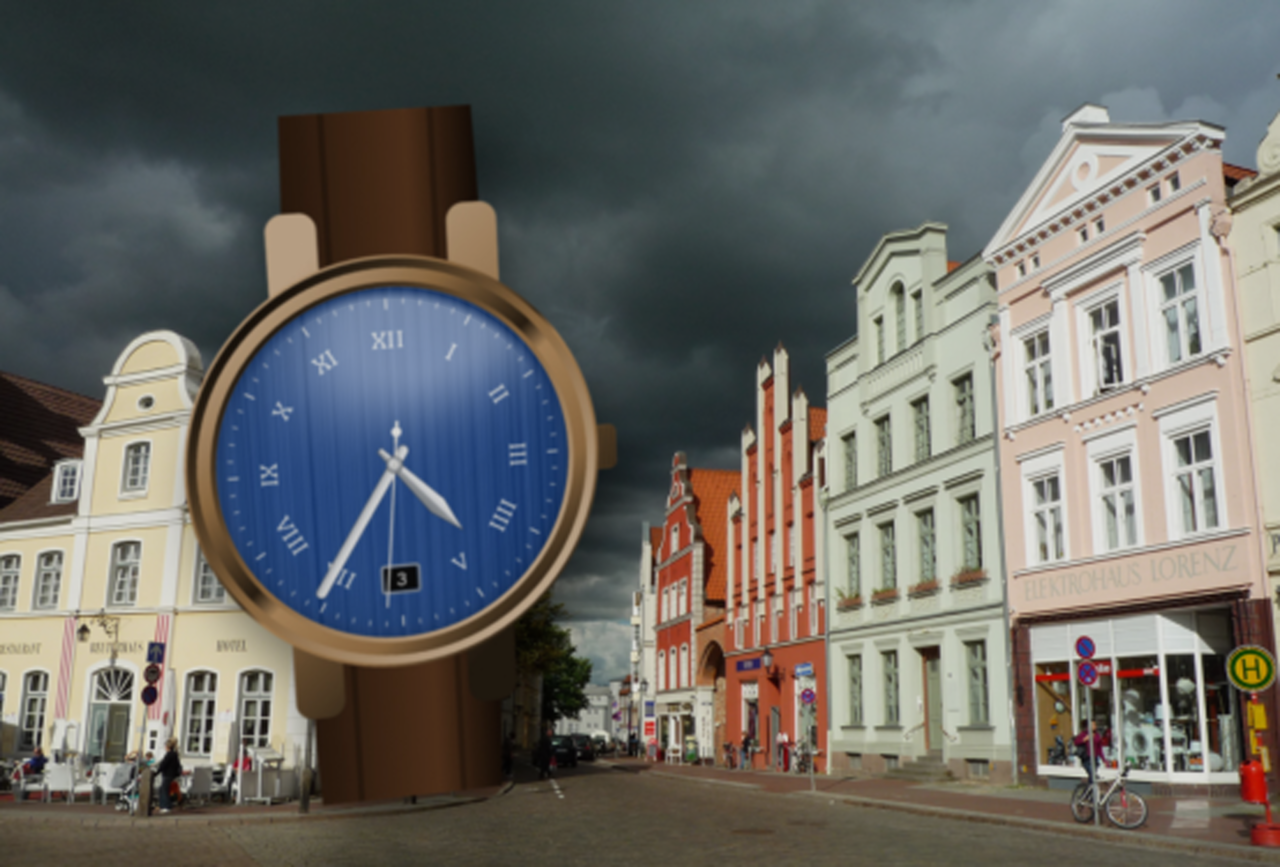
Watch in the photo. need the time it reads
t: 4:35:31
